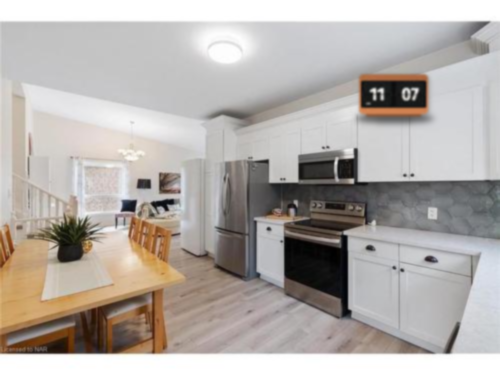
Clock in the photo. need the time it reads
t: 11:07
